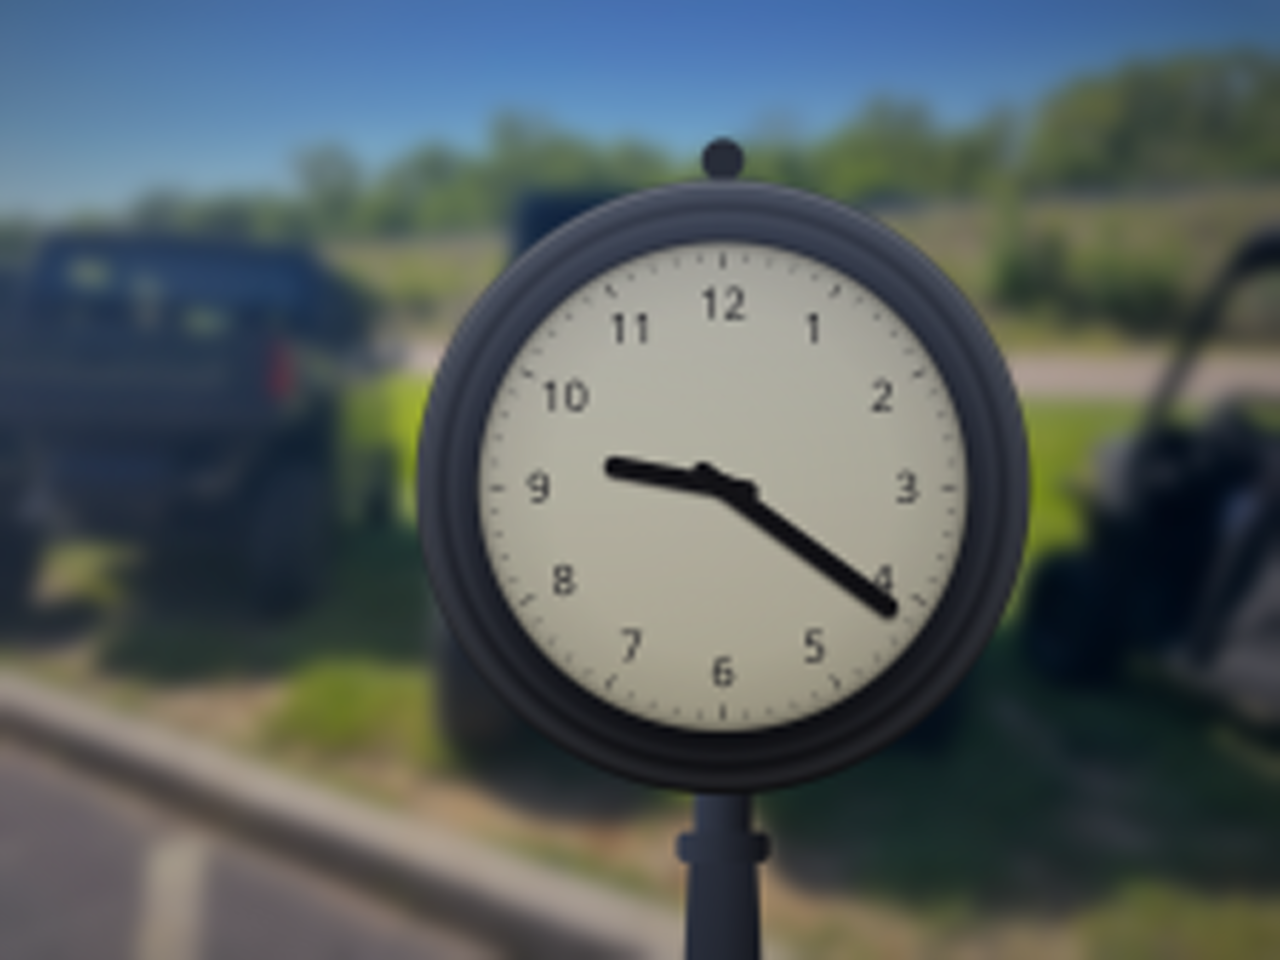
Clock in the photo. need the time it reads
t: 9:21
